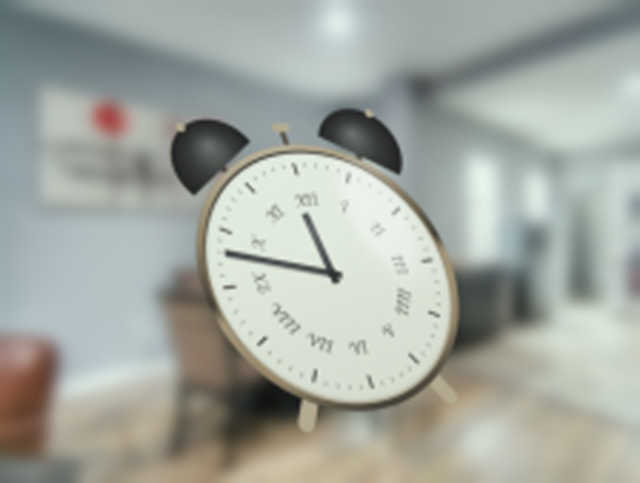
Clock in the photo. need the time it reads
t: 11:48
